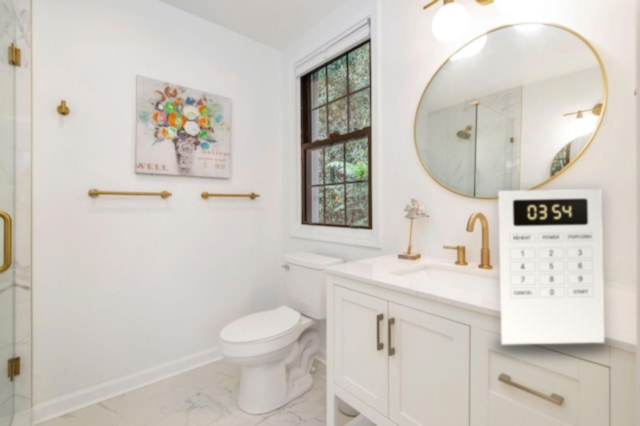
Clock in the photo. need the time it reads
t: 3:54
